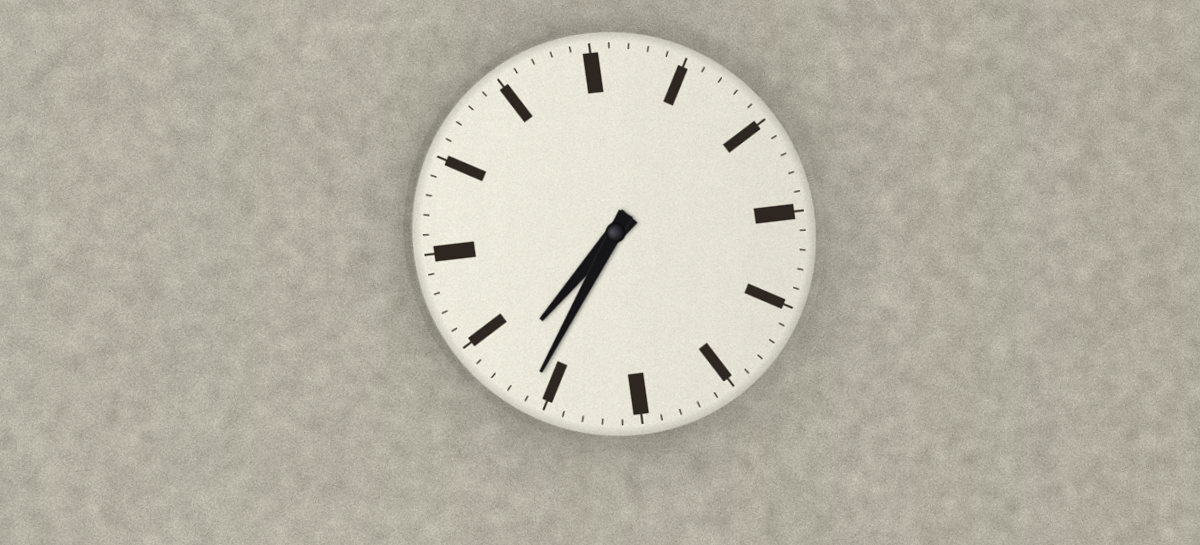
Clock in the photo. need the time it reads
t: 7:36
